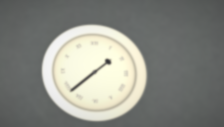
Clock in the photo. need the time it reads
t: 1:38
